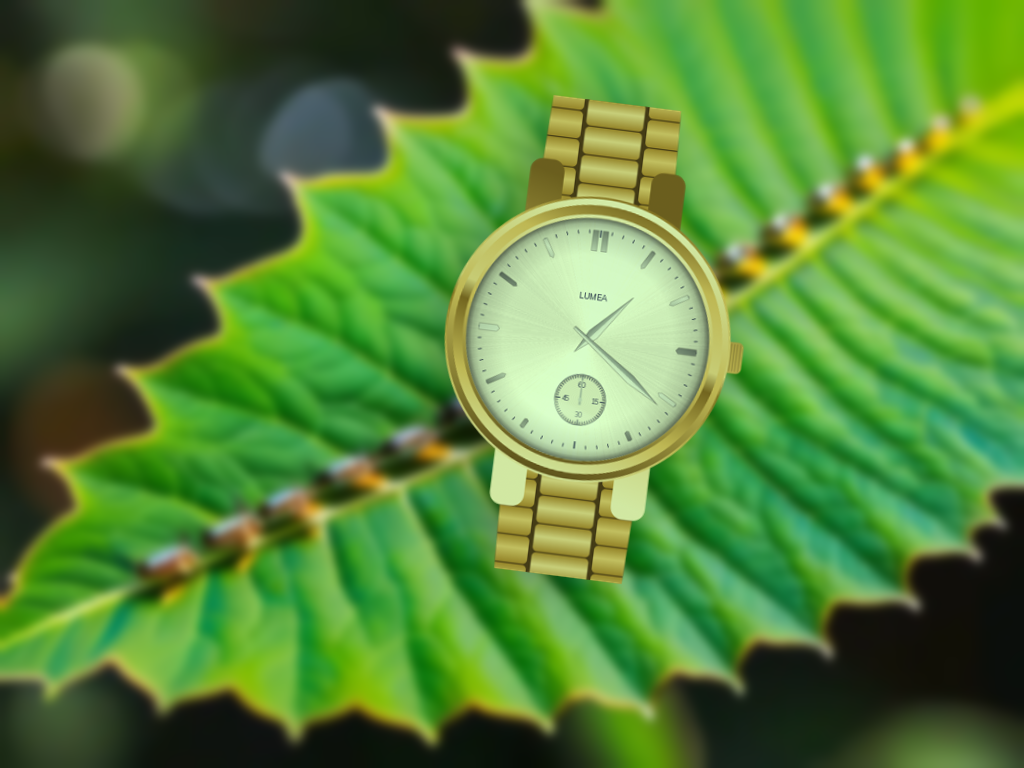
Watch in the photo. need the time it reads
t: 1:21
